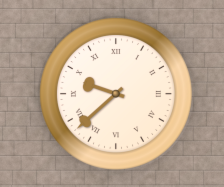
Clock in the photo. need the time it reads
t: 9:38
